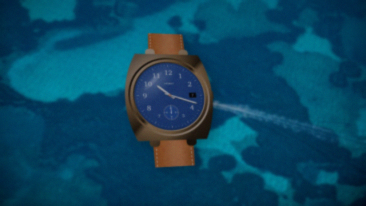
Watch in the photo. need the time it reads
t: 10:18
